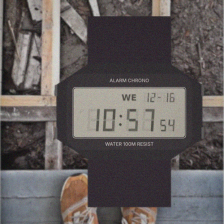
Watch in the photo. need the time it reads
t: 10:57:54
